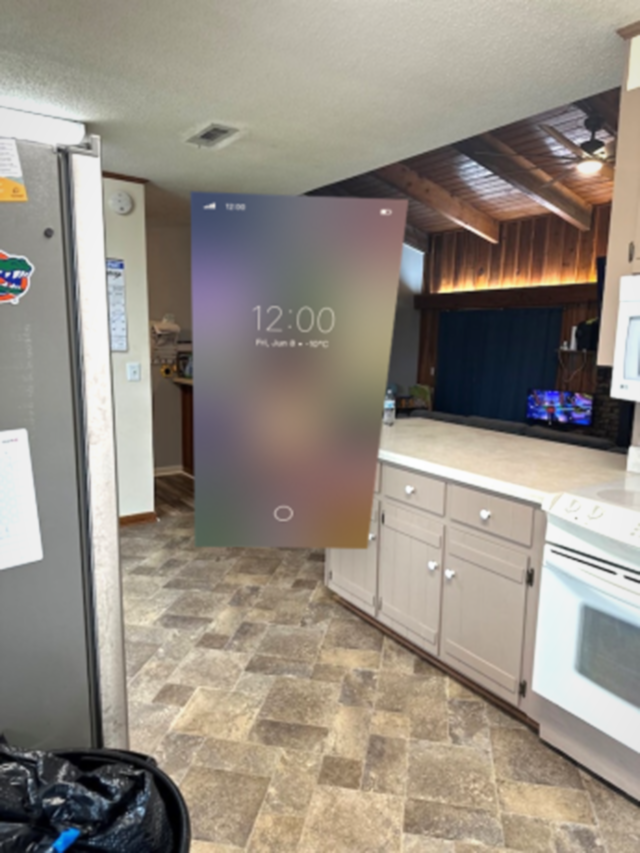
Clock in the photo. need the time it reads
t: 12:00
